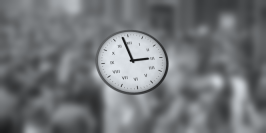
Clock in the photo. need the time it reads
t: 2:58
